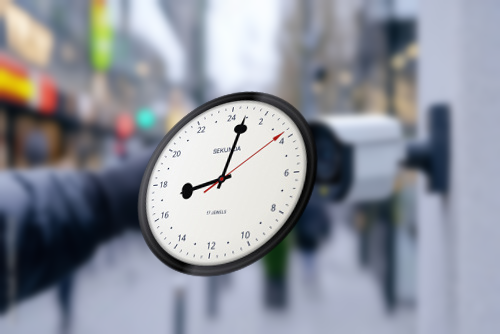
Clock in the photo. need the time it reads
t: 17:02:09
